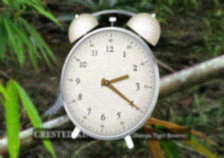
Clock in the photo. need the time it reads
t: 2:20
